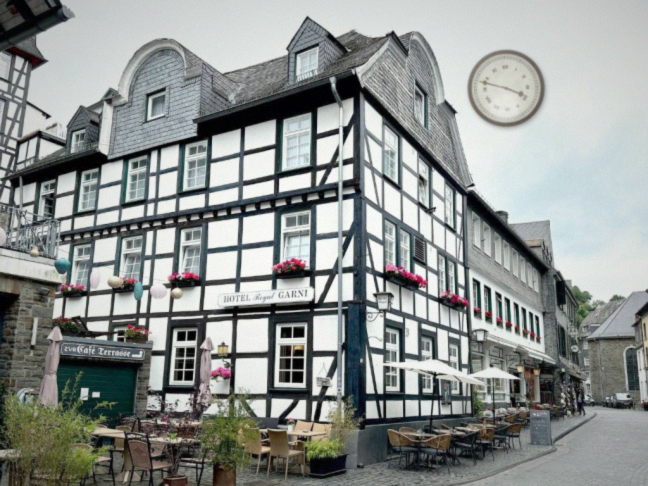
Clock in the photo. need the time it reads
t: 3:48
